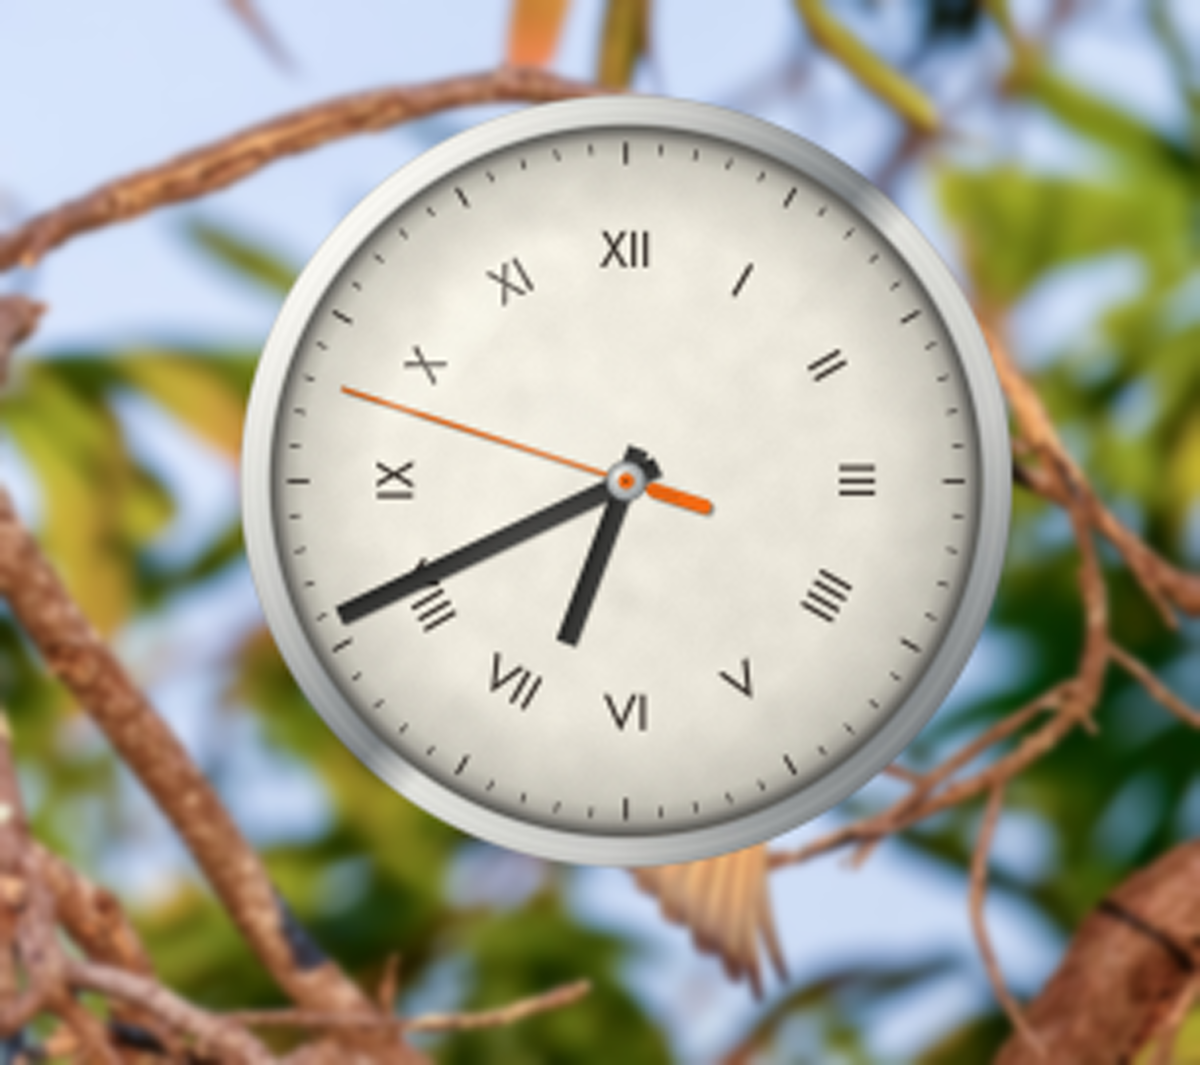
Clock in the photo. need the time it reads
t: 6:40:48
